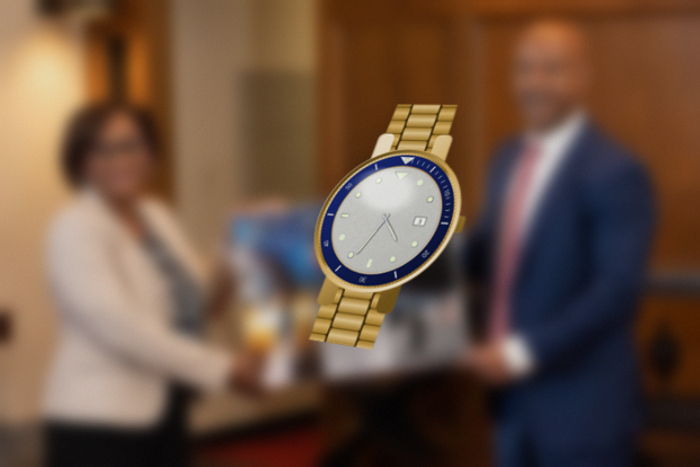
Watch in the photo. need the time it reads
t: 4:34
